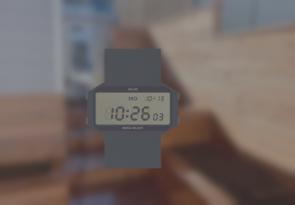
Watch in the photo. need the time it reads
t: 10:26:03
